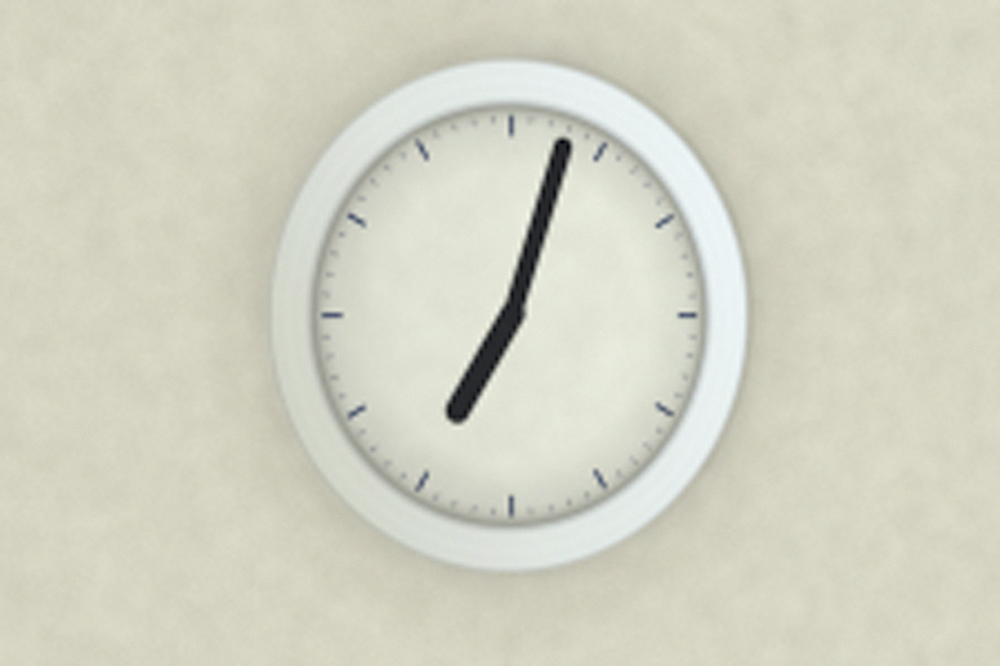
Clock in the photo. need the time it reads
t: 7:03
